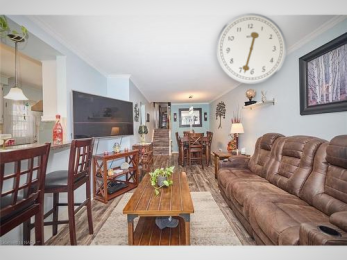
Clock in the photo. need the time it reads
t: 12:33
